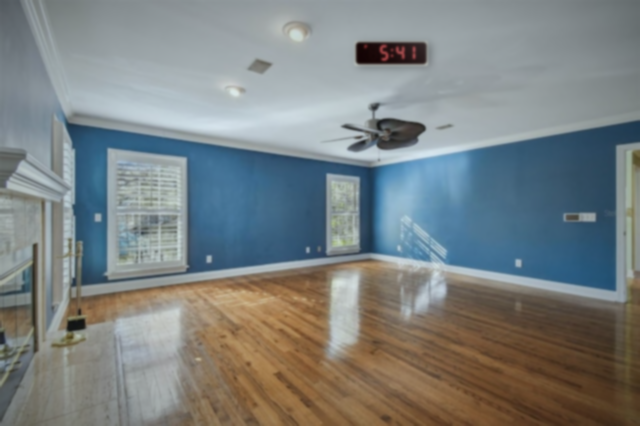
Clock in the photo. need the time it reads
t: 5:41
